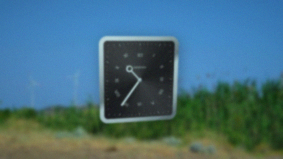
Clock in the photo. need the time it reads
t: 10:36
